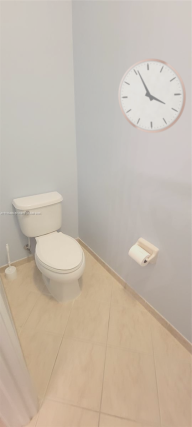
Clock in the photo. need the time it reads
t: 3:56
